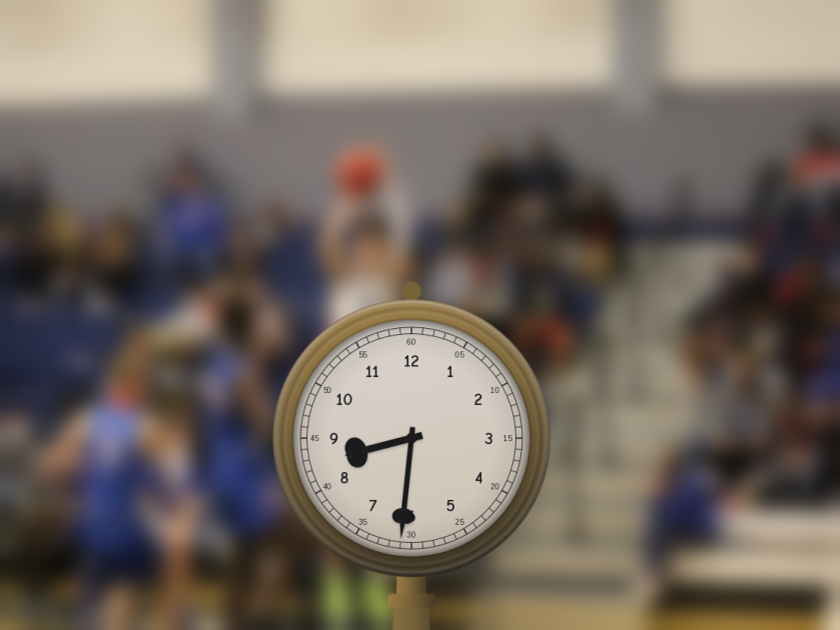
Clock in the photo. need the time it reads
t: 8:31
